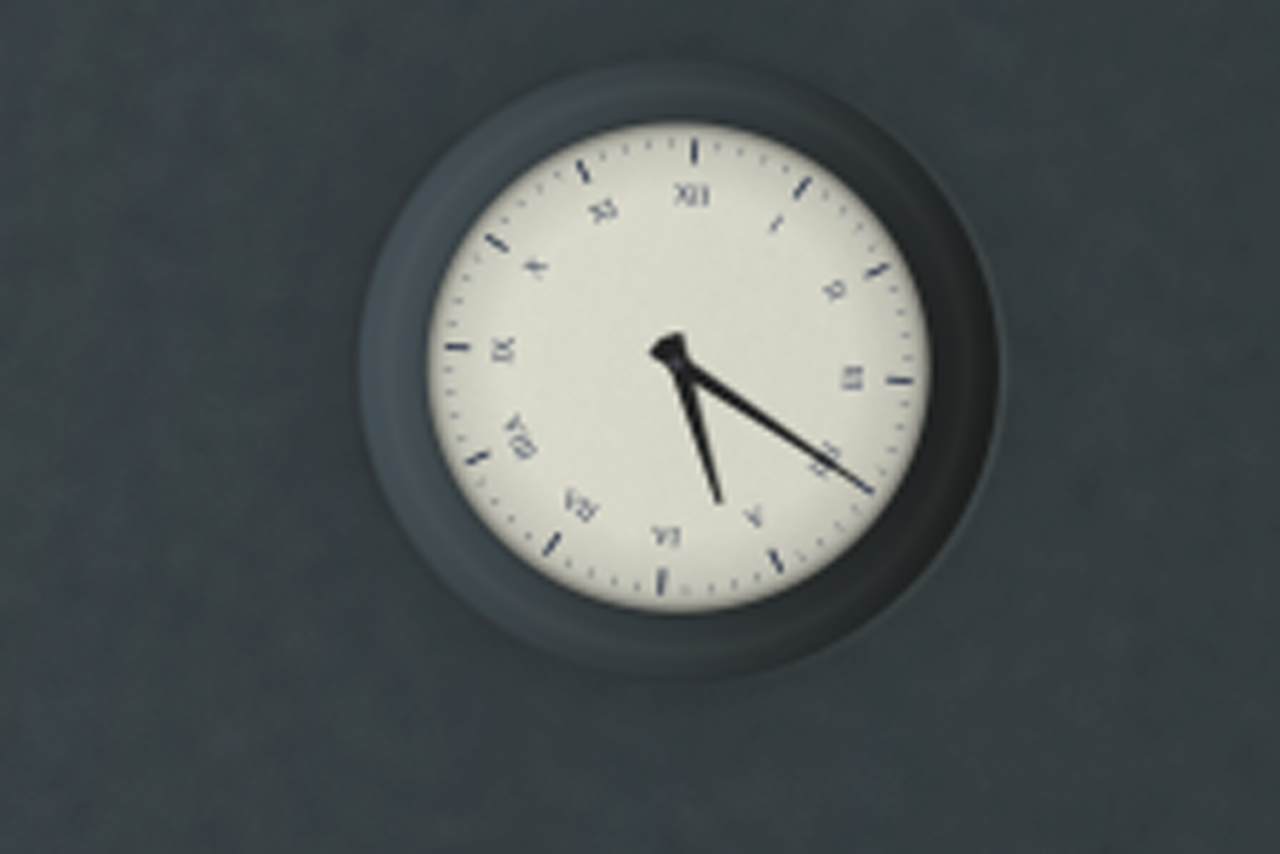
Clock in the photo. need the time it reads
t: 5:20
